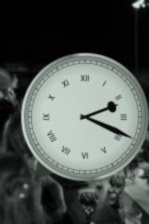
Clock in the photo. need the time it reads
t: 2:19
